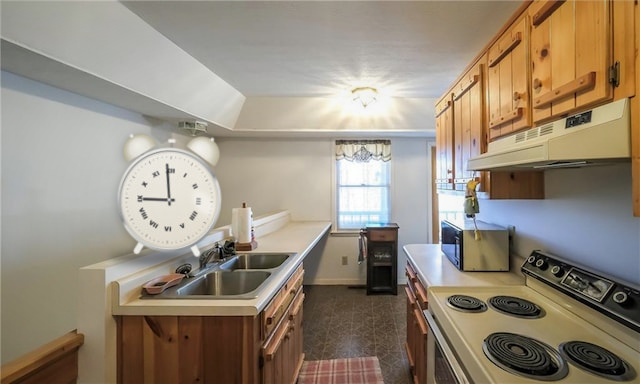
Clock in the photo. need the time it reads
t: 8:59
